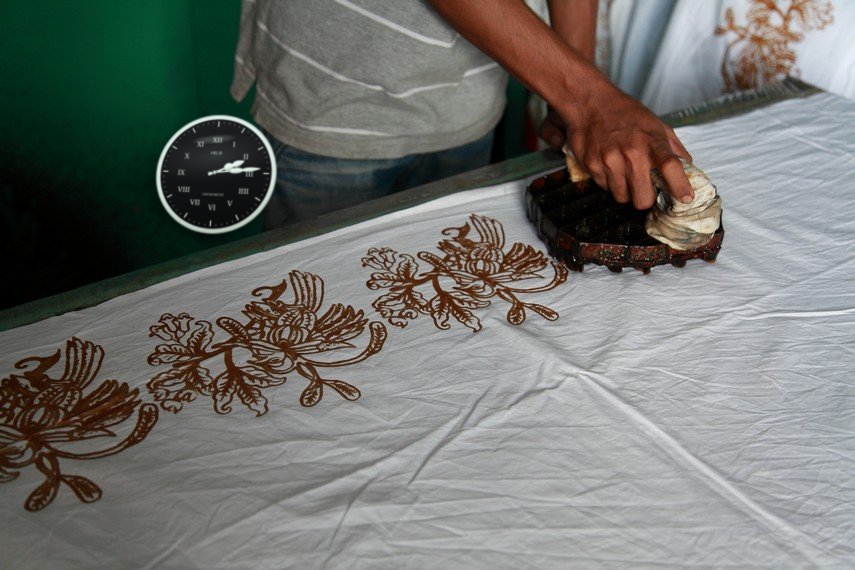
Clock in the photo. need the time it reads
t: 2:14
